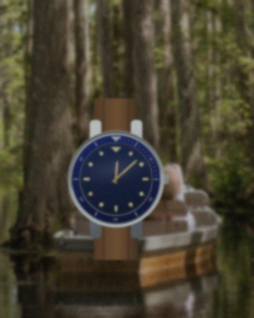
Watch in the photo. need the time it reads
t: 12:08
